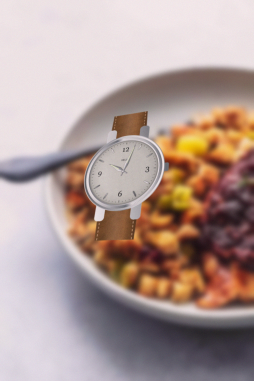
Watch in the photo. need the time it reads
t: 10:03
